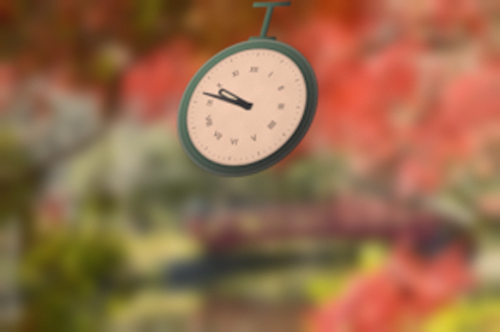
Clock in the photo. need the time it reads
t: 9:47
